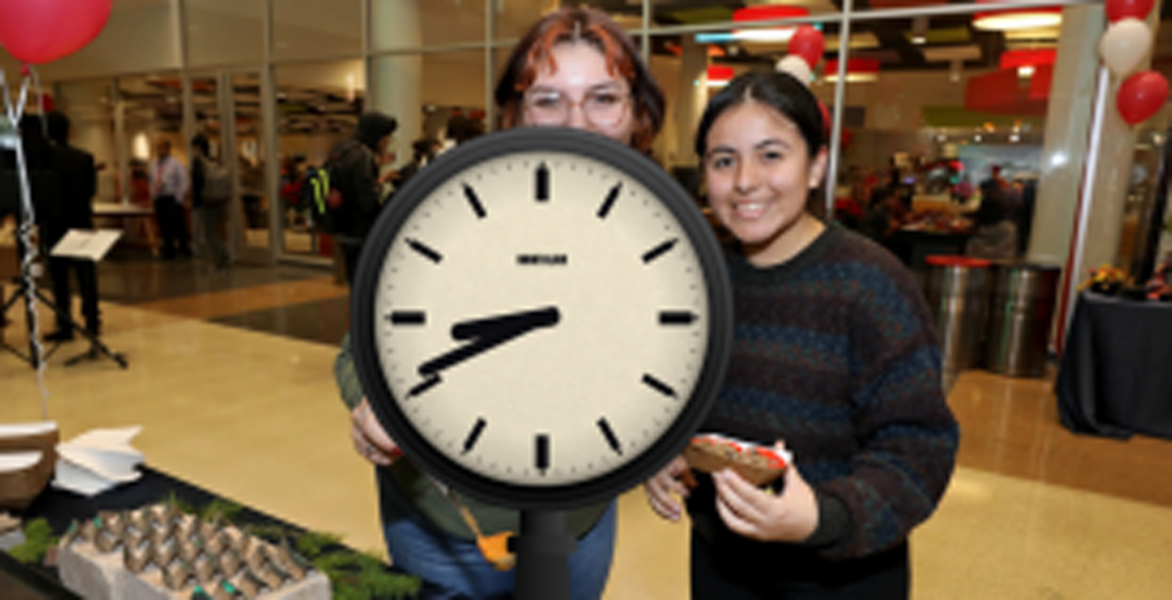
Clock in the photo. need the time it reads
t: 8:41
